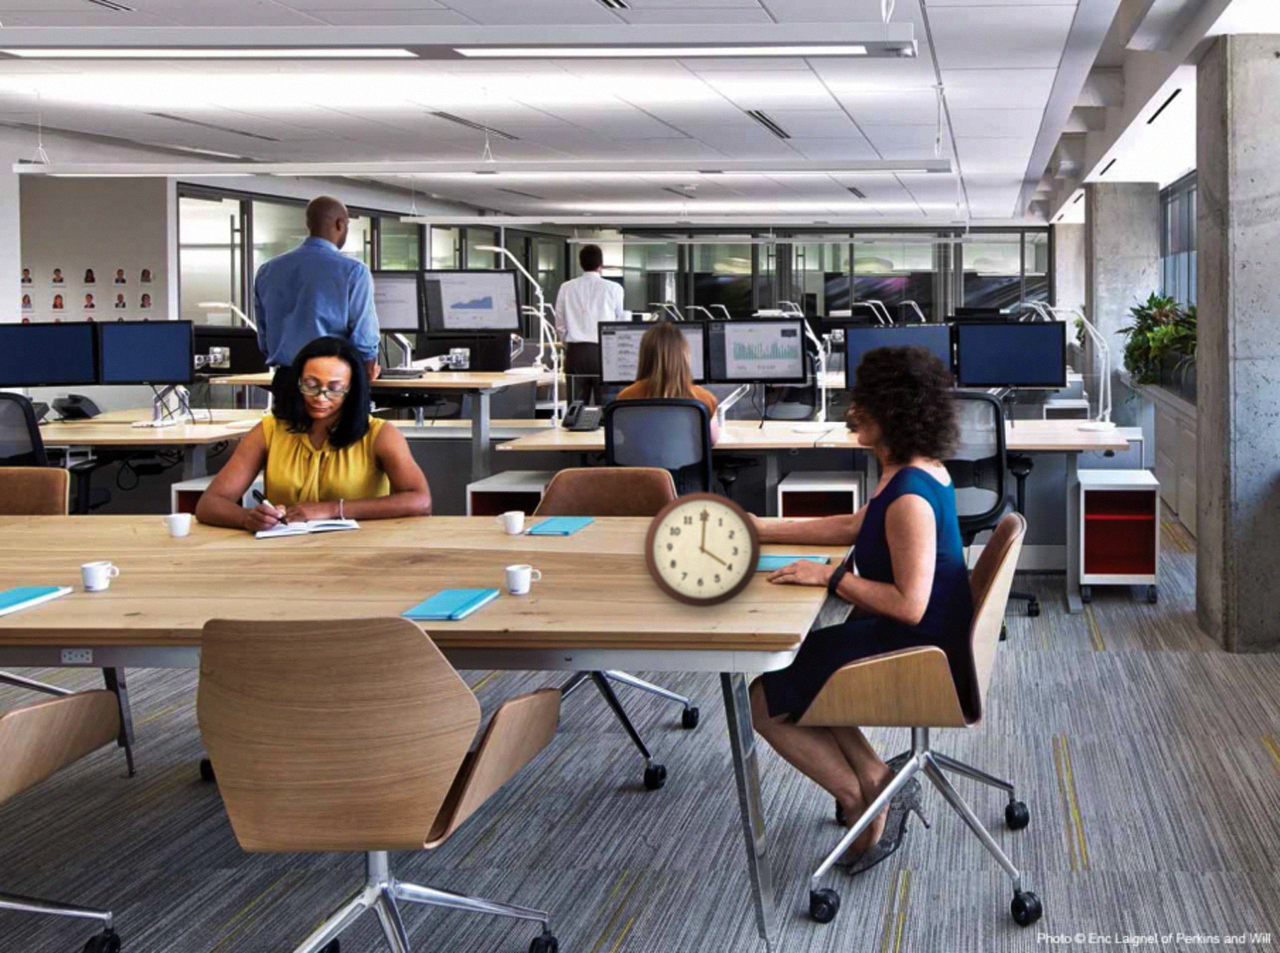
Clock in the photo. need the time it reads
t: 4:00
